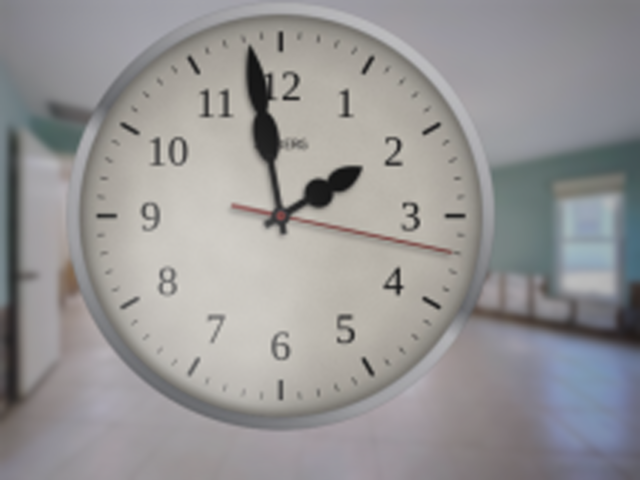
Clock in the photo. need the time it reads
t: 1:58:17
